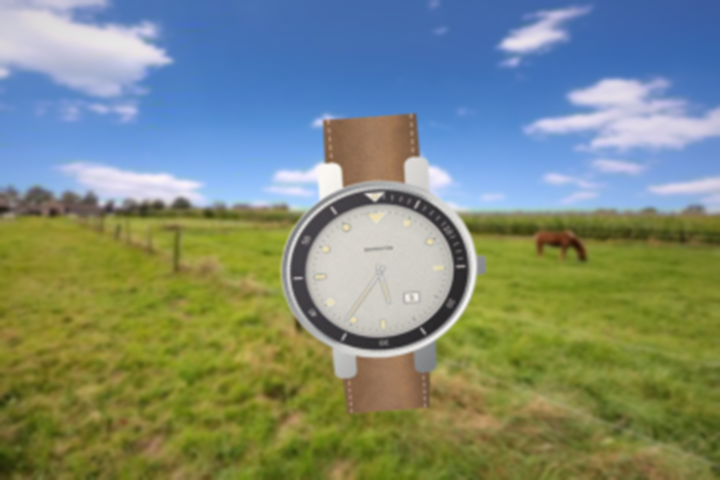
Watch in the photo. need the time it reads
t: 5:36
